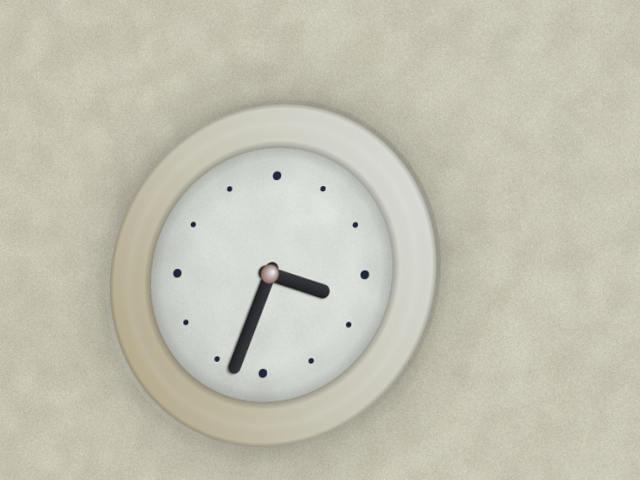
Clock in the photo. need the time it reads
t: 3:33
